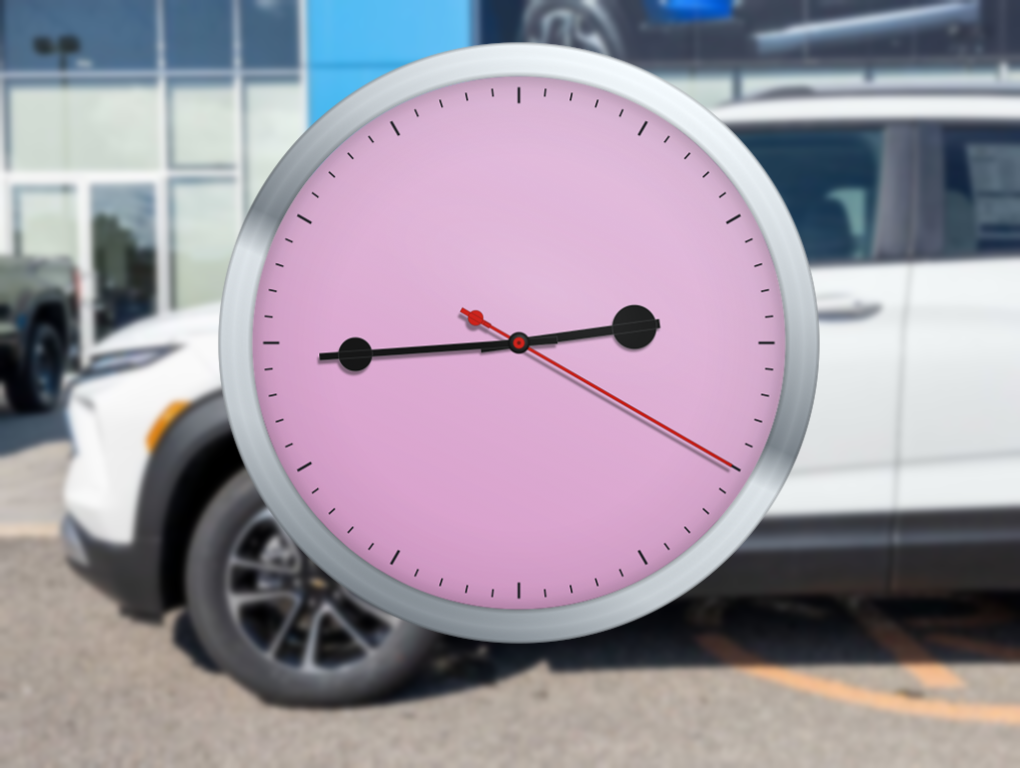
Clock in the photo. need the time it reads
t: 2:44:20
